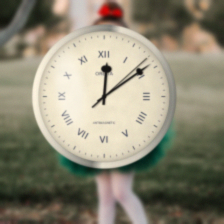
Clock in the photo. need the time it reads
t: 12:09:08
